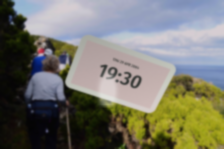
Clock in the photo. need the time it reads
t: 19:30
